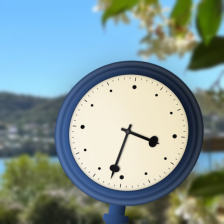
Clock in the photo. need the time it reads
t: 3:32
